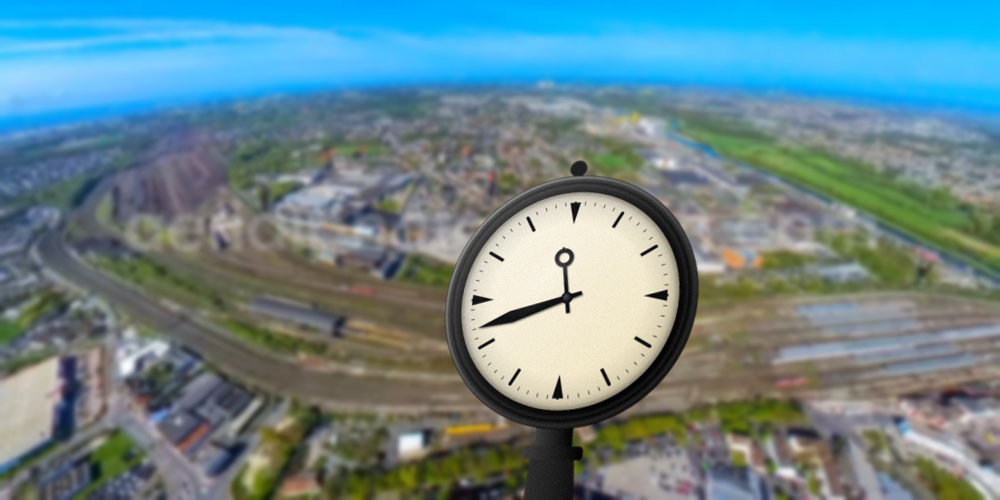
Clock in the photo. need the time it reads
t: 11:42
